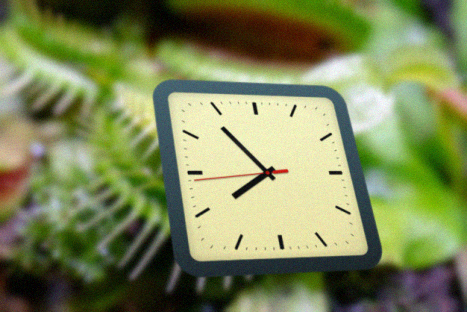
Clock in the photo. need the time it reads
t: 7:53:44
